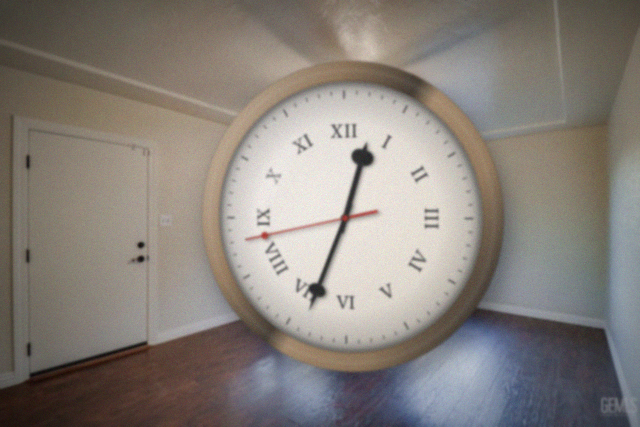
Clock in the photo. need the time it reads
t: 12:33:43
